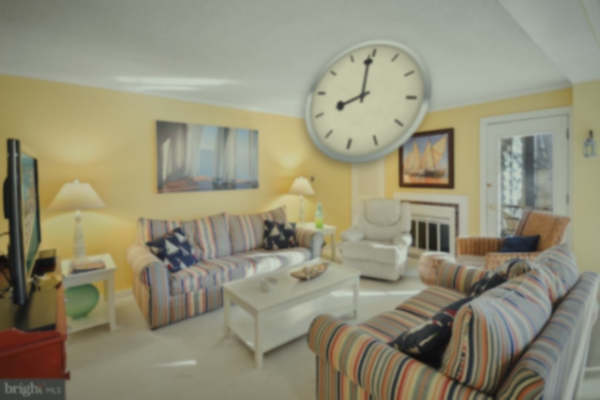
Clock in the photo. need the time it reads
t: 7:59
